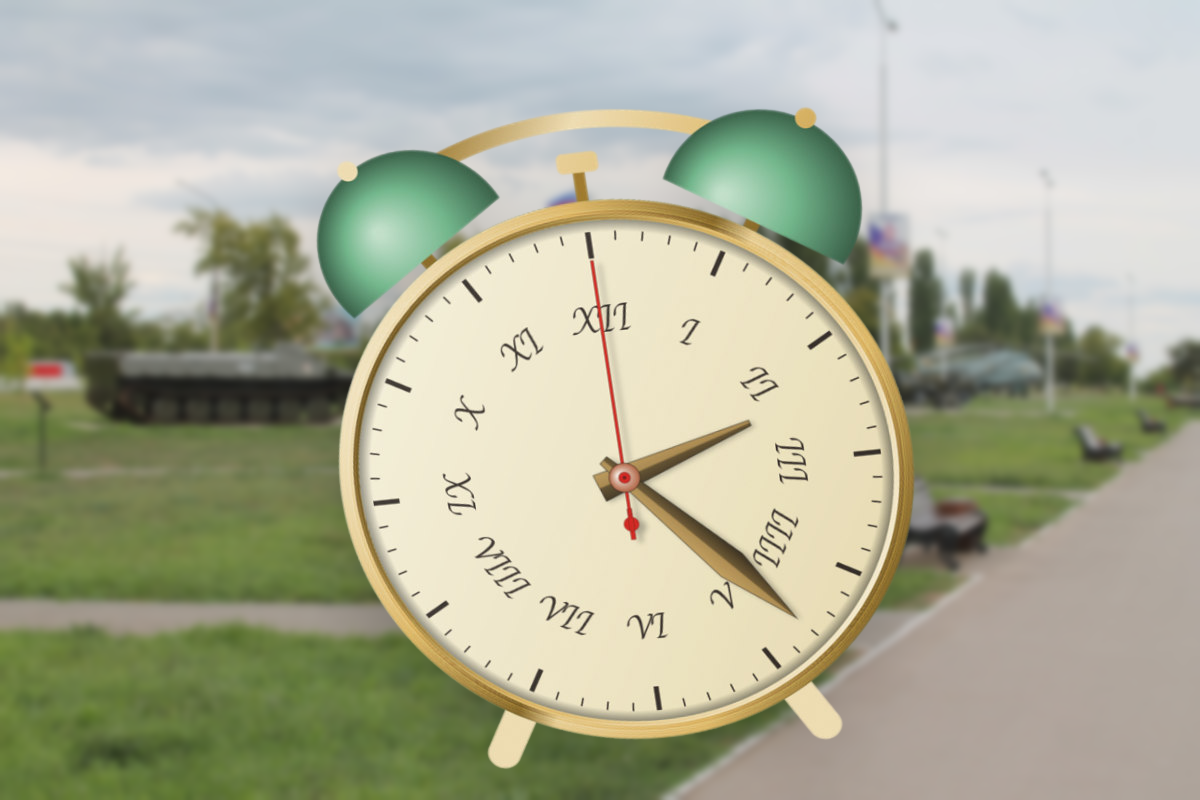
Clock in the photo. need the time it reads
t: 2:23:00
